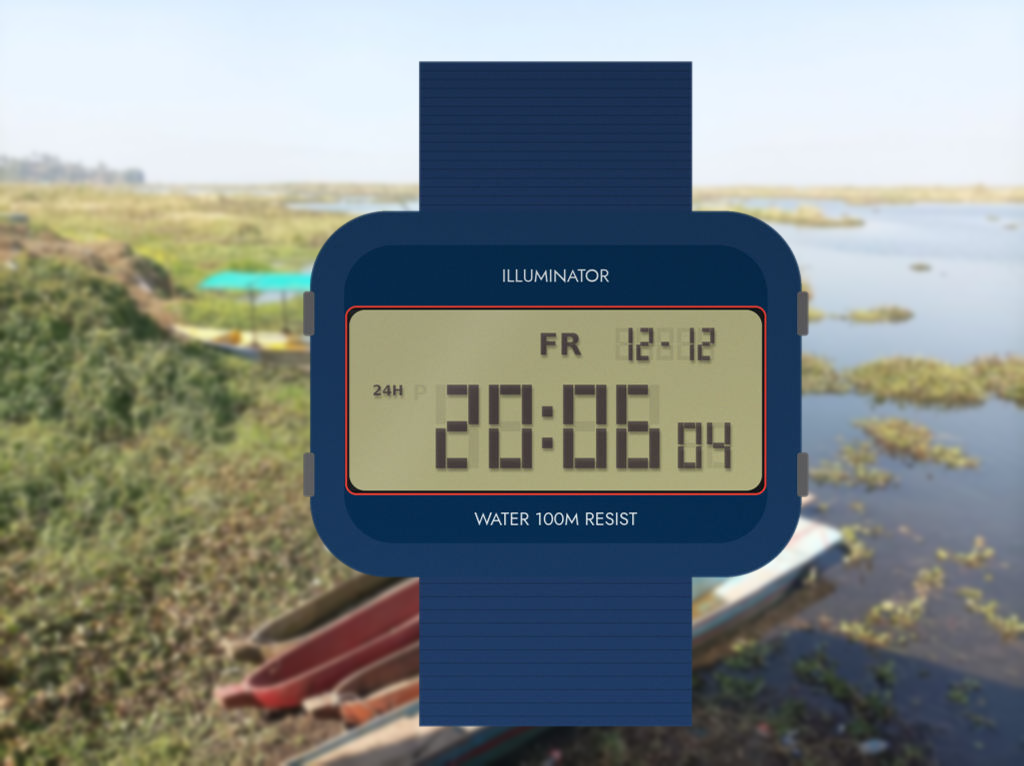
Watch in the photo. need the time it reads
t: 20:06:04
